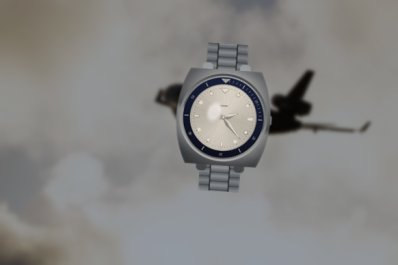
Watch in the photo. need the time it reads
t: 2:23
